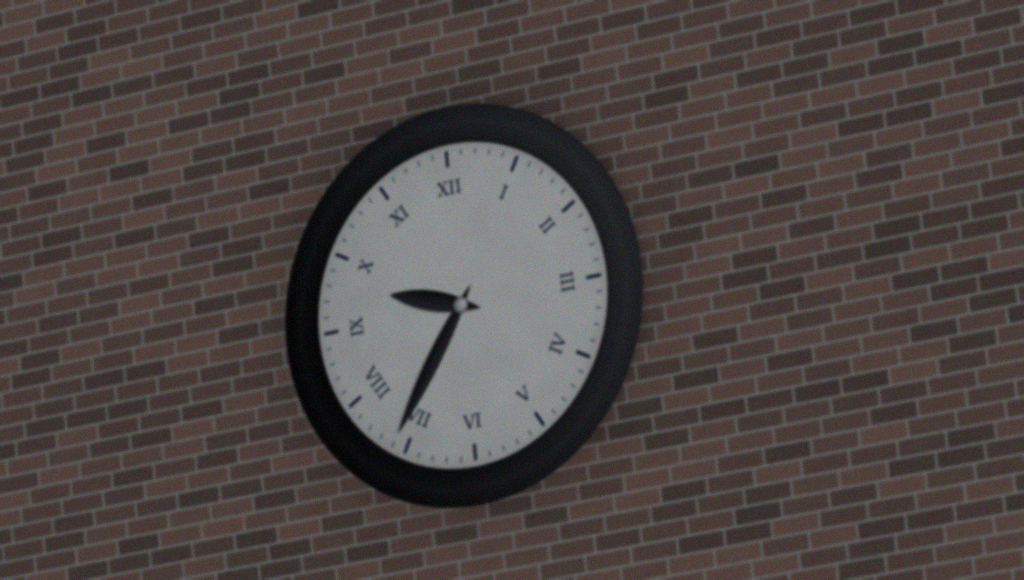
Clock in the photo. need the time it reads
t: 9:36
